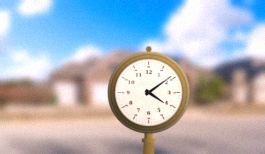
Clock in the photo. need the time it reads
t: 4:09
